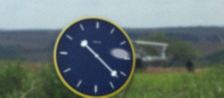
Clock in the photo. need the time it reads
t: 10:22
